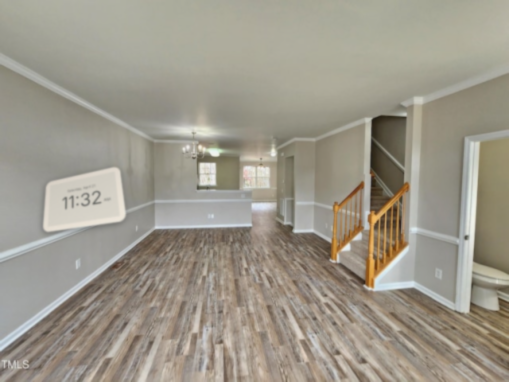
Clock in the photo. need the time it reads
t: 11:32
